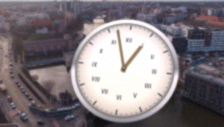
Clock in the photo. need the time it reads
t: 12:57
